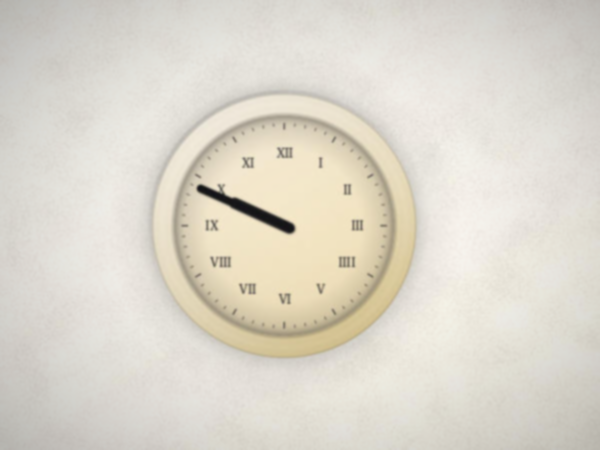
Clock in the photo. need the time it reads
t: 9:49
